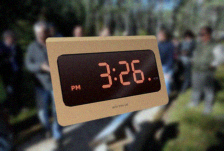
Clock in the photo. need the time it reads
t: 3:26
